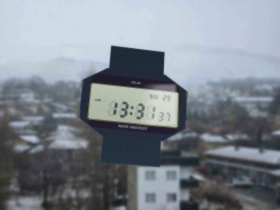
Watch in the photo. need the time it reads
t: 13:31:37
